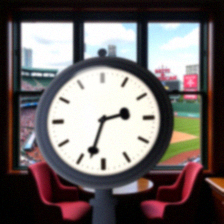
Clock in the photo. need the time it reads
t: 2:33
